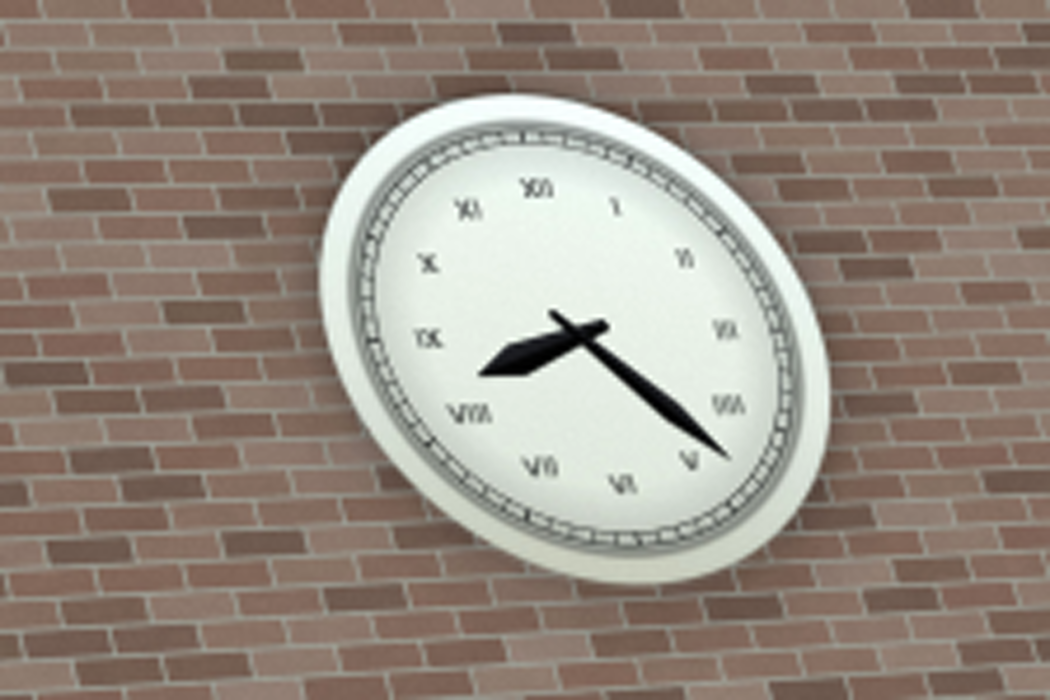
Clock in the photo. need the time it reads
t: 8:23
